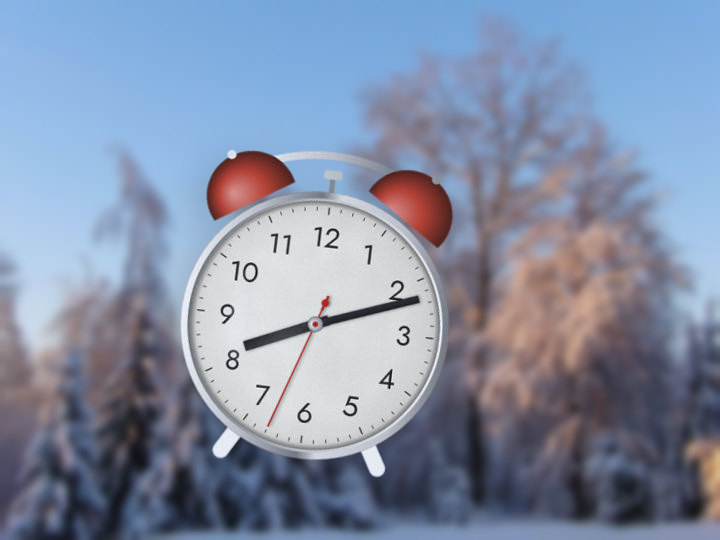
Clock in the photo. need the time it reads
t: 8:11:33
